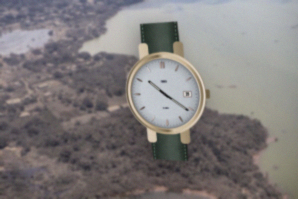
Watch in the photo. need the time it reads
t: 10:21
